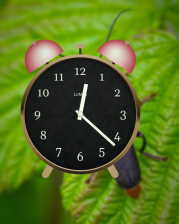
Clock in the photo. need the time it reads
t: 12:22
